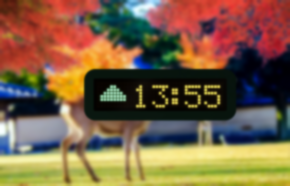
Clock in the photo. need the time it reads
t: 13:55
